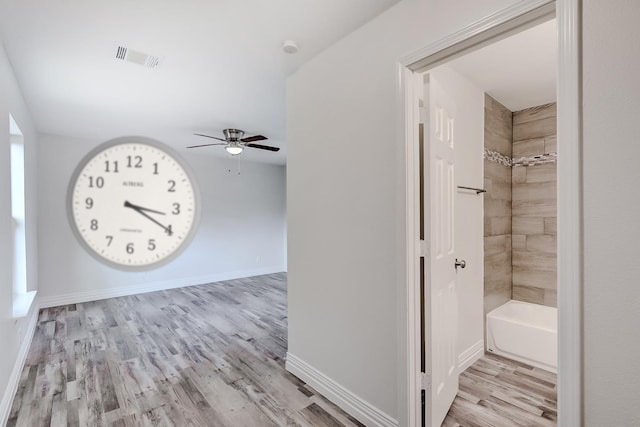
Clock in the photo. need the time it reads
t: 3:20
